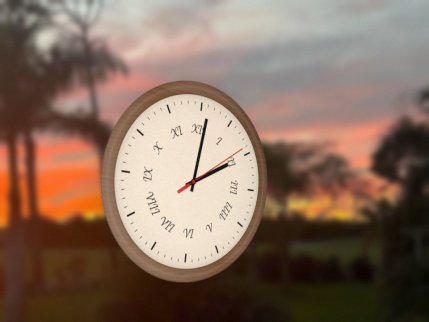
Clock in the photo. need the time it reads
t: 2:01:09
